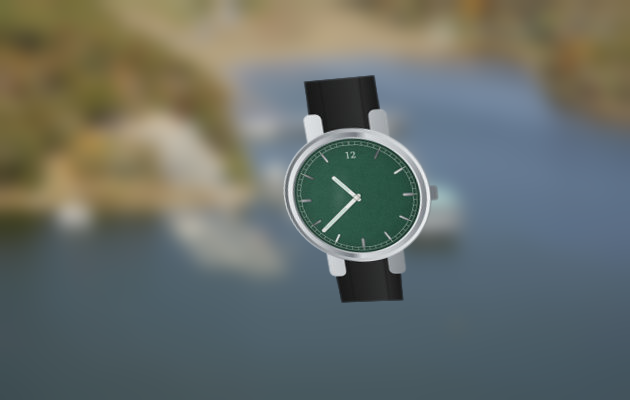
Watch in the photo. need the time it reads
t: 10:38
